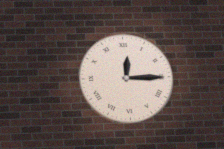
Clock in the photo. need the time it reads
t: 12:15
